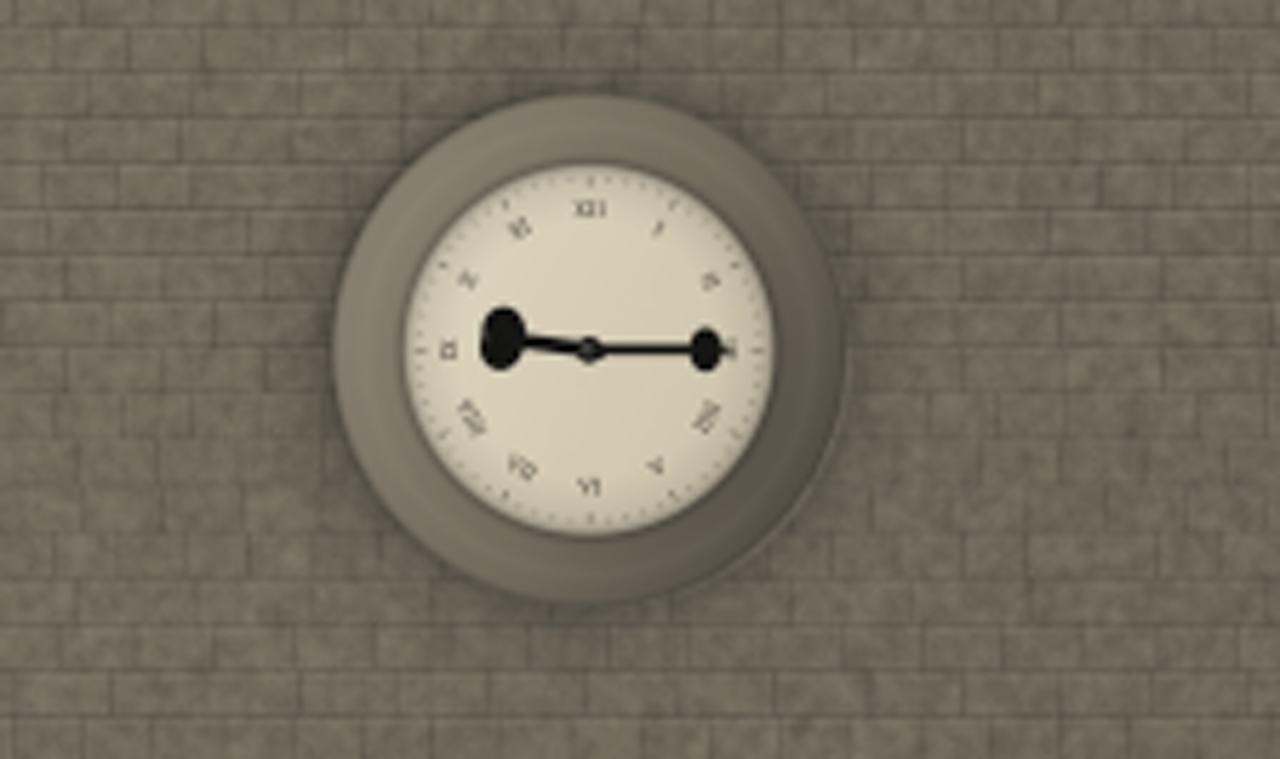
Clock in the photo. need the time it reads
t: 9:15
